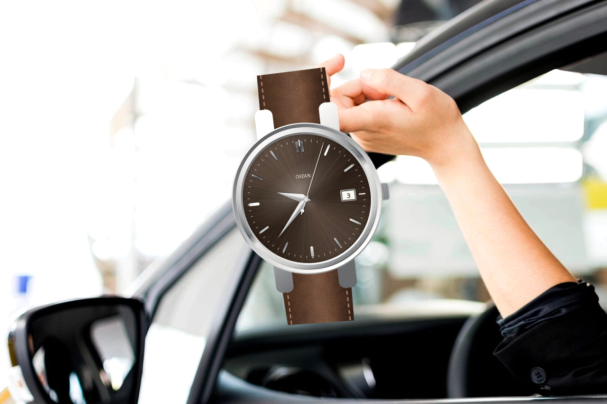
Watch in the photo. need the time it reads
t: 9:37:04
